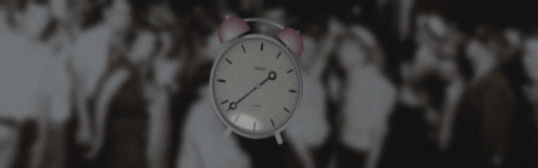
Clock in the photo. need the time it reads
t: 1:38
